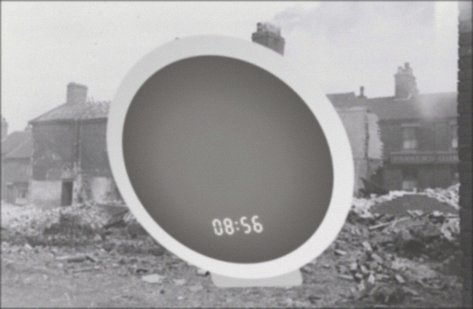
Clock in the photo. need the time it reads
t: 8:56
